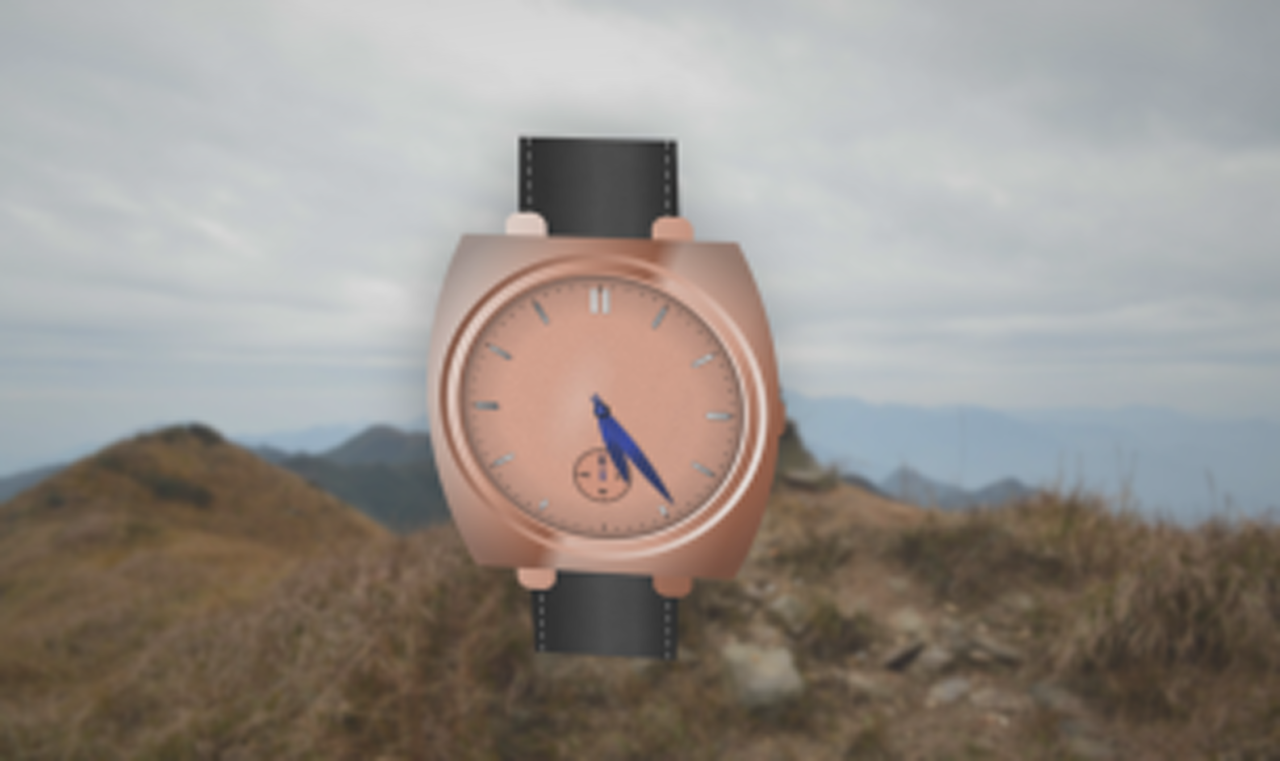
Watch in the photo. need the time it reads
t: 5:24
